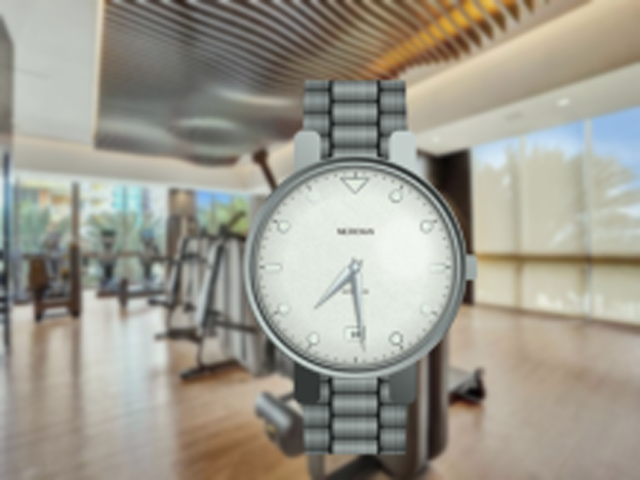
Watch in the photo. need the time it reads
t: 7:29
